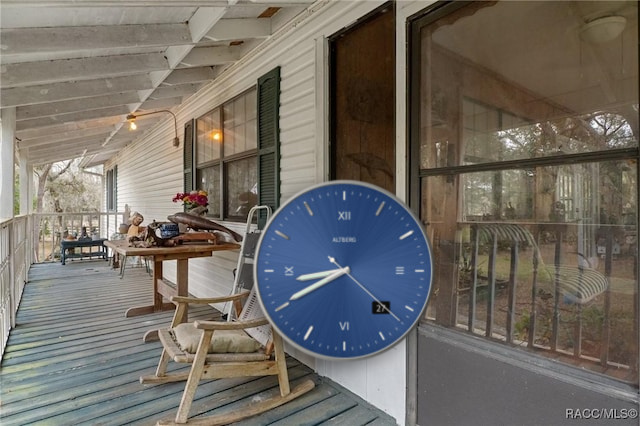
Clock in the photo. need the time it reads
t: 8:40:22
